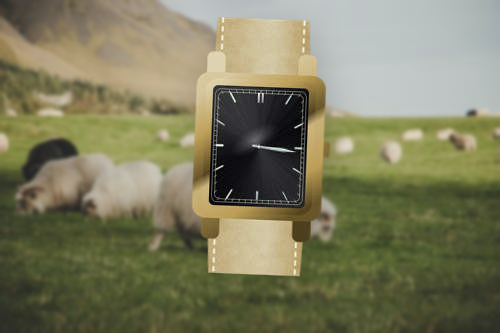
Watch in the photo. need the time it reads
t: 3:16
